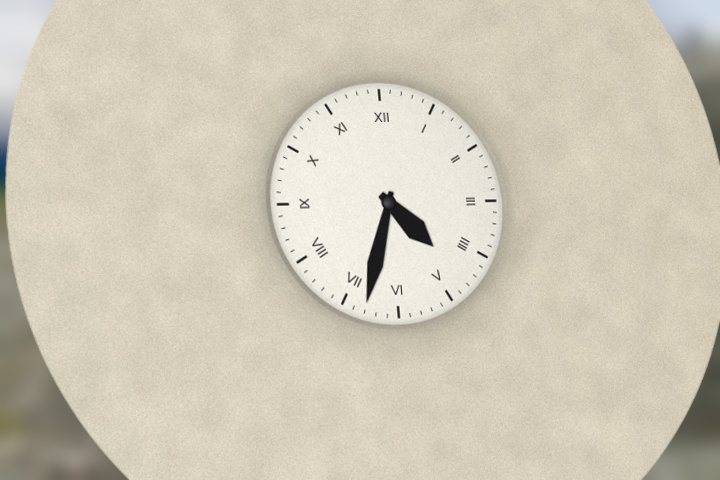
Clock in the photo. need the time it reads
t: 4:33
